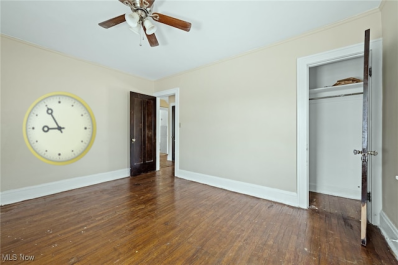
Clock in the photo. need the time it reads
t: 8:55
